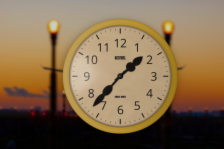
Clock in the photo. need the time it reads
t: 1:37
